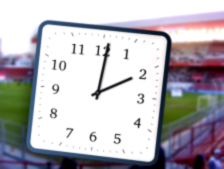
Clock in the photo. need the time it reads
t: 2:01
